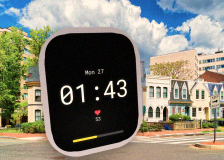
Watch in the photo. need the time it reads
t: 1:43
